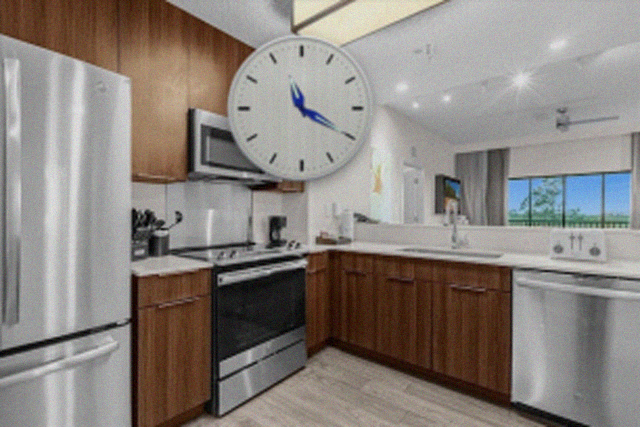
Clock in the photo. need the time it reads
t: 11:20
